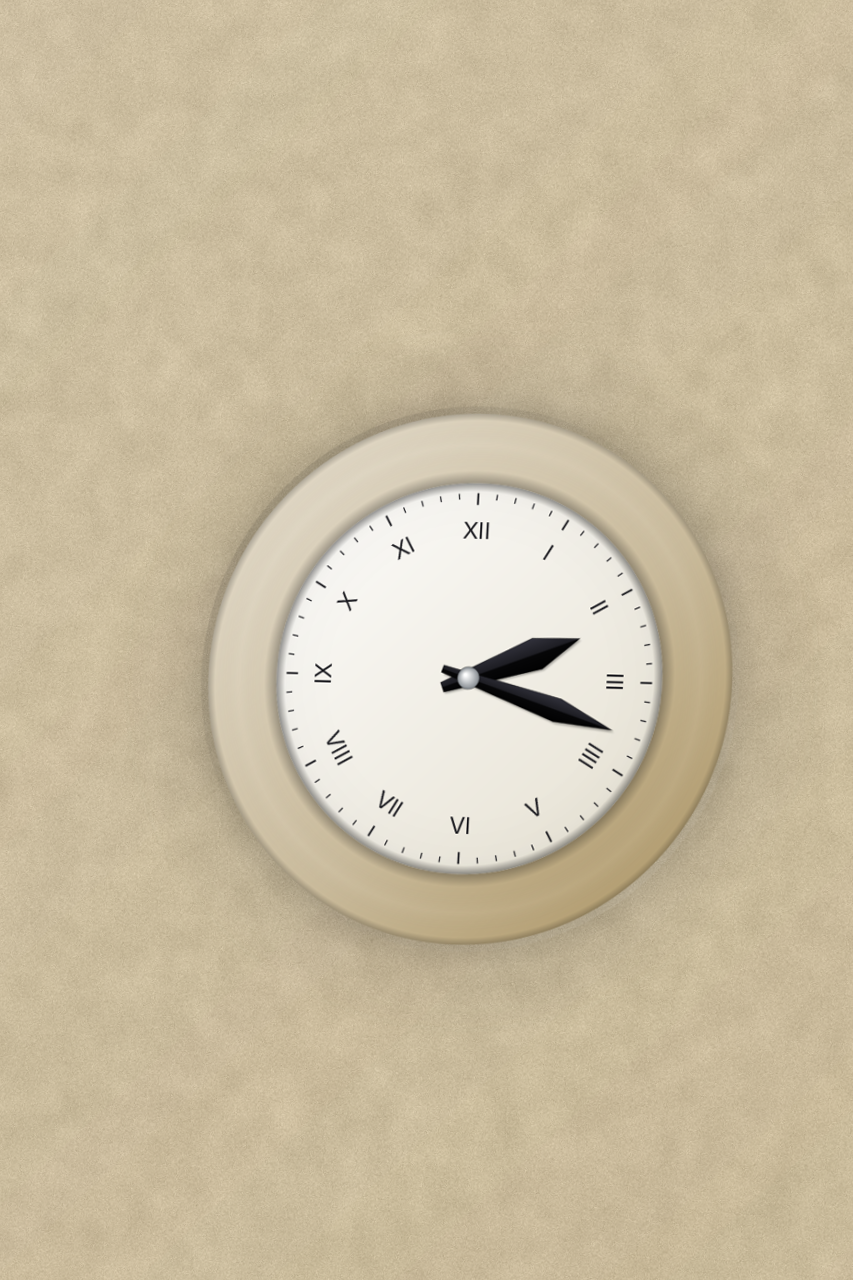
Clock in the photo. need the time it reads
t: 2:18
